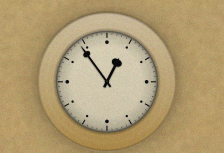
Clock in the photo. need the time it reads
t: 12:54
